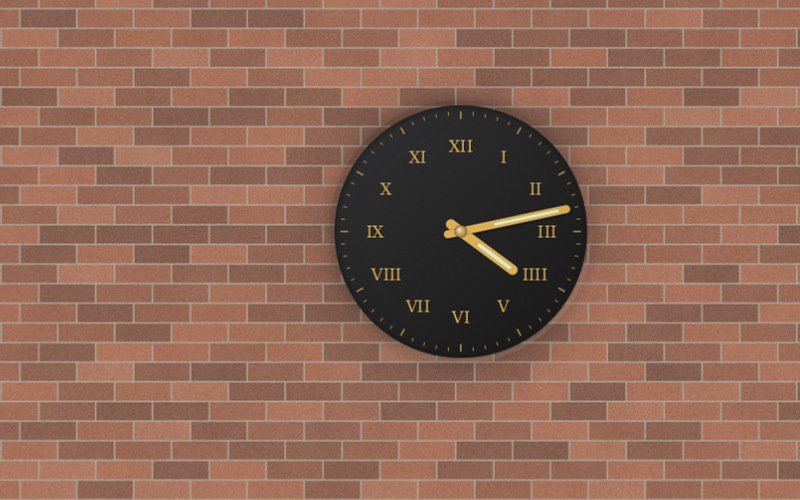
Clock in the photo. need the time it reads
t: 4:13
